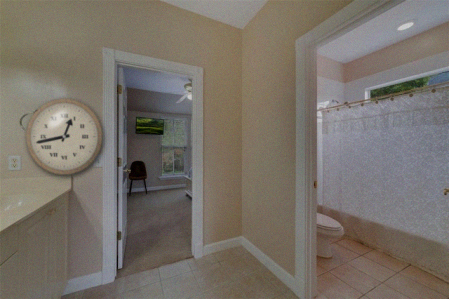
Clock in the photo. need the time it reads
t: 12:43
